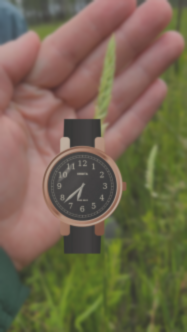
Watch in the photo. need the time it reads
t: 6:38
